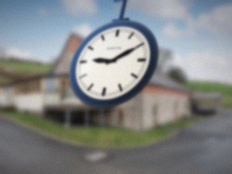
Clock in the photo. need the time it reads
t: 9:10
